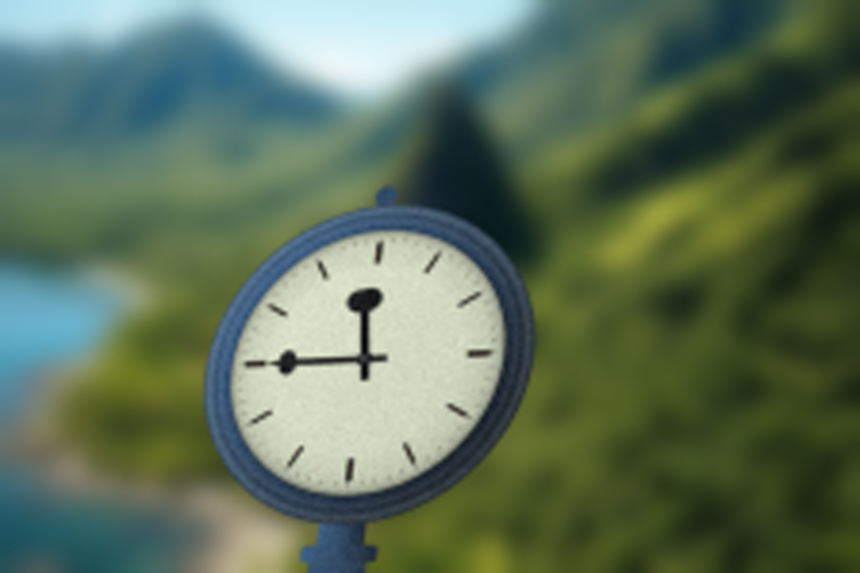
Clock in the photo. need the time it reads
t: 11:45
